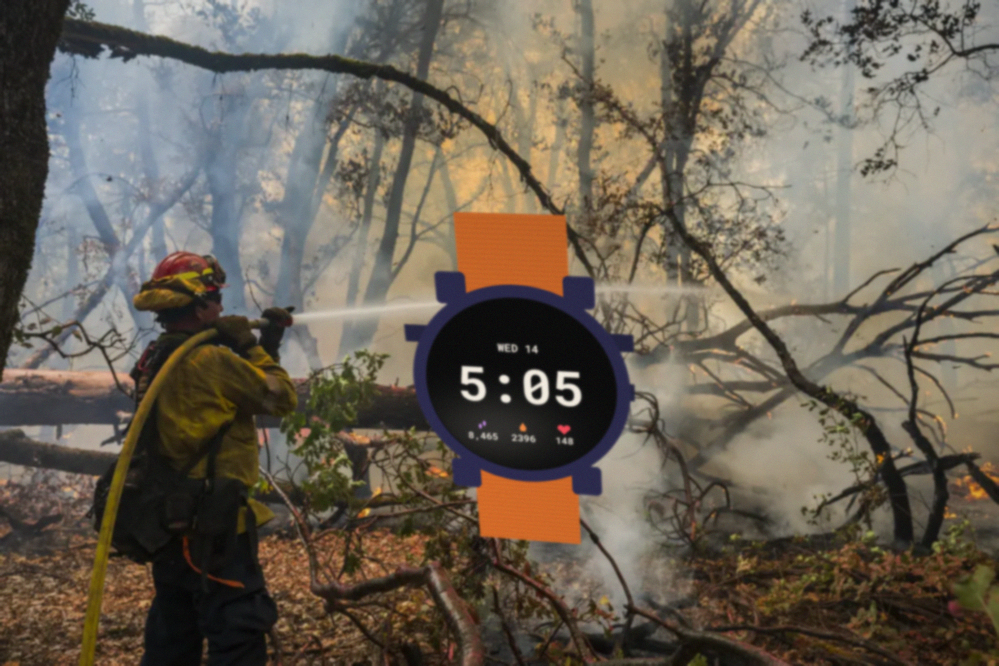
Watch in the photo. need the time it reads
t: 5:05
